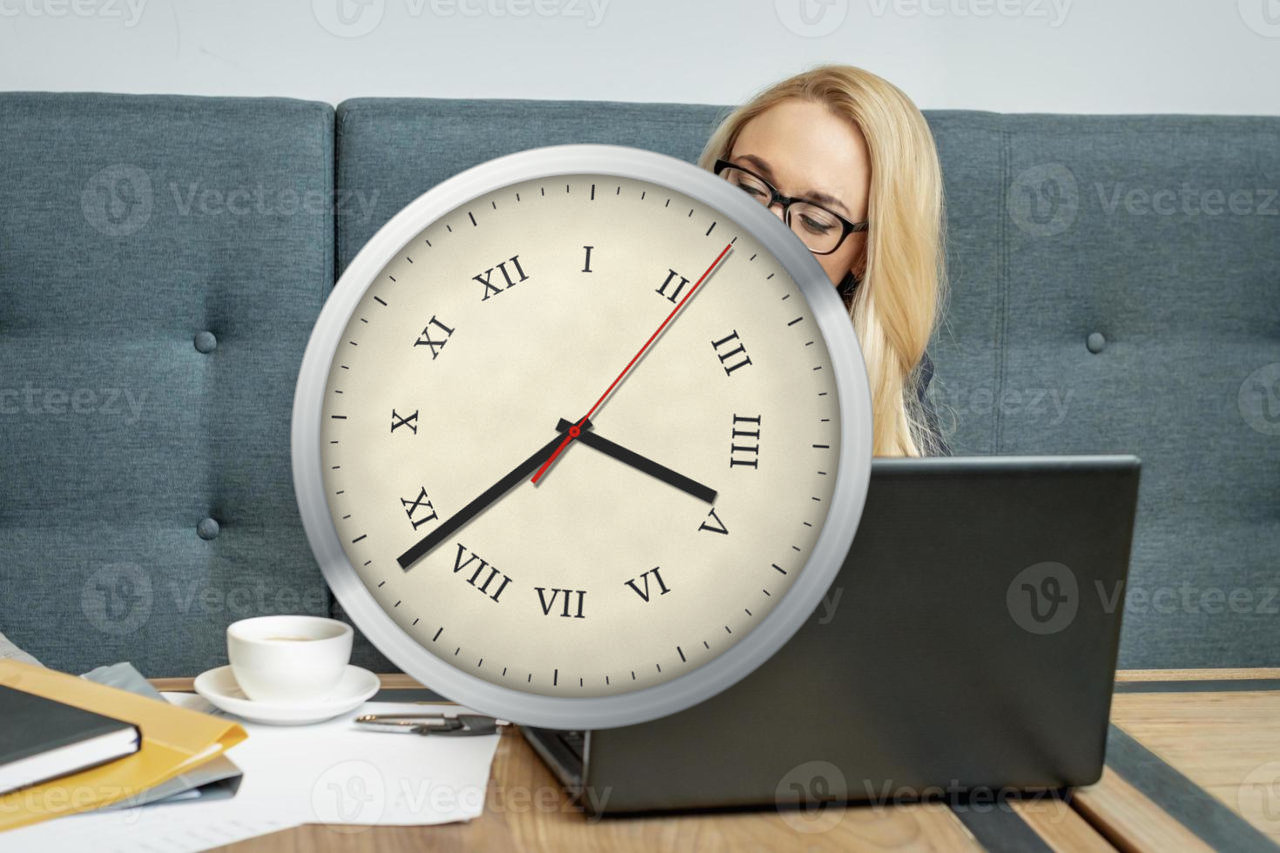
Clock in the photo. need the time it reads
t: 4:43:11
